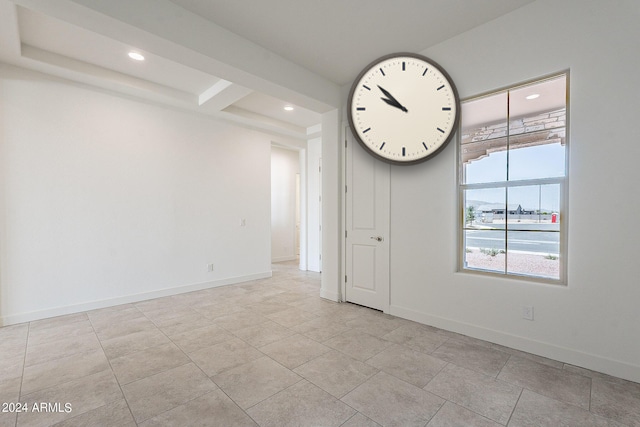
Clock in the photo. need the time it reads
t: 9:52
